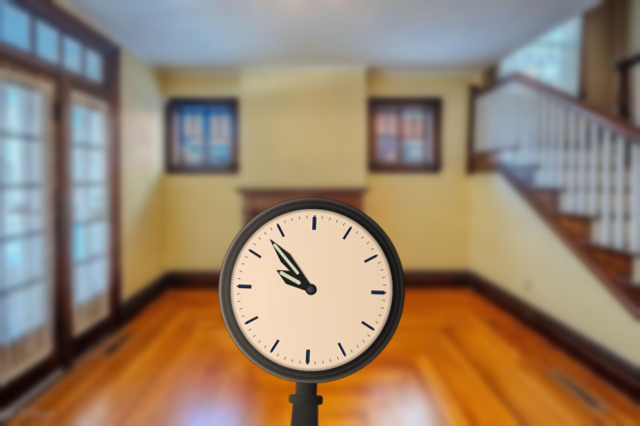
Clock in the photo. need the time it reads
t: 9:53
